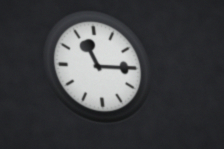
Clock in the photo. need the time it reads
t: 11:15
